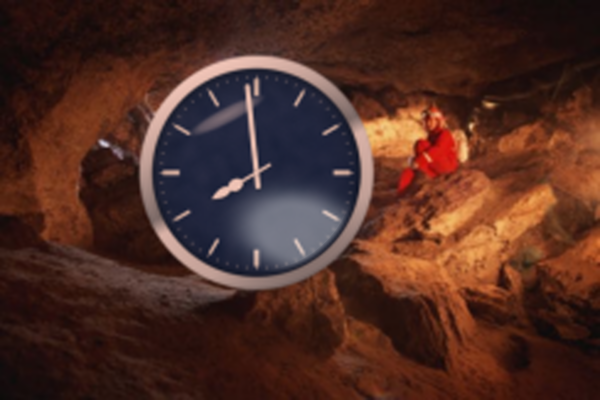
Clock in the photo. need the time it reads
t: 7:59
